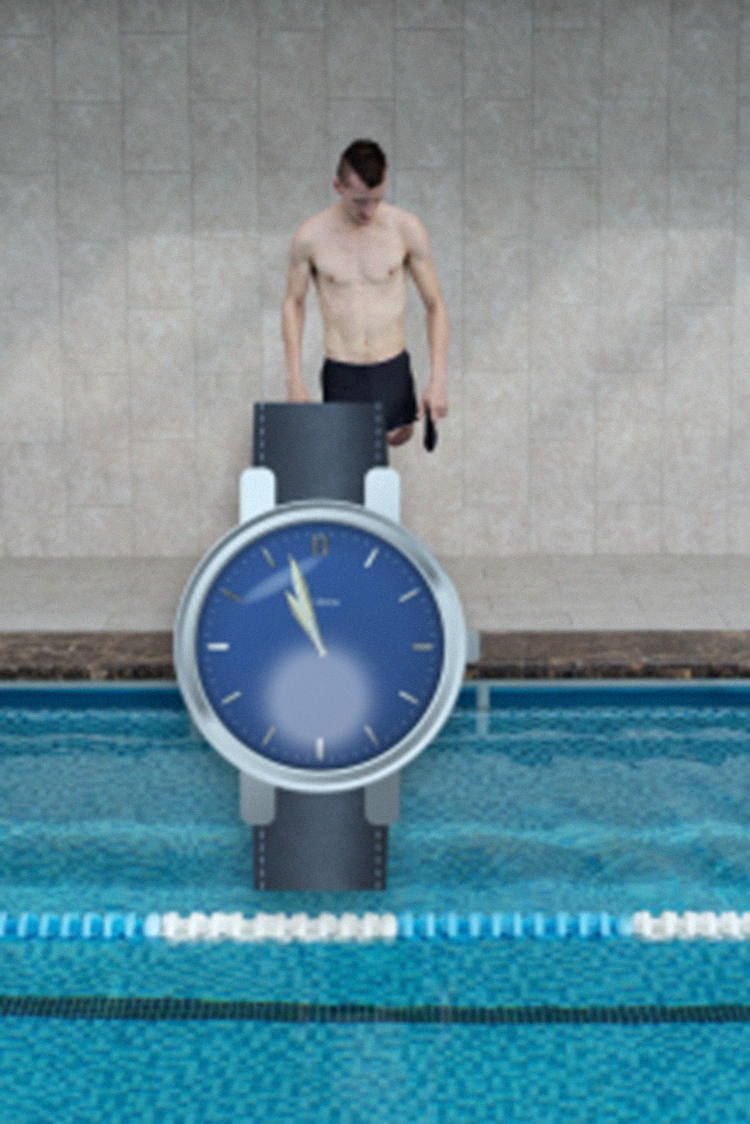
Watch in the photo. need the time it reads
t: 10:57
